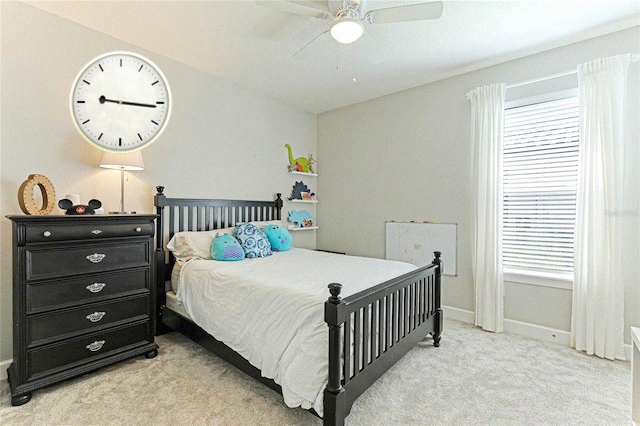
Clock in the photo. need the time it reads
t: 9:16
